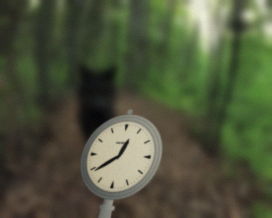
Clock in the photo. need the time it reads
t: 12:39
